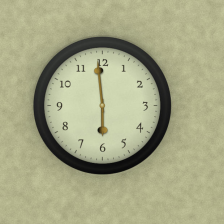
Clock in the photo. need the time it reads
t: 5:59
